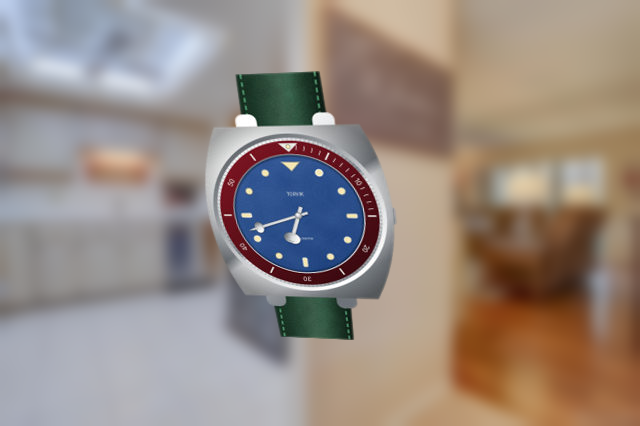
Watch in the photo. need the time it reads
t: 6:42
